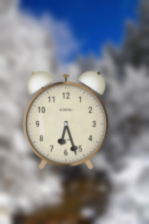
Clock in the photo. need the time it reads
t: 6:27
